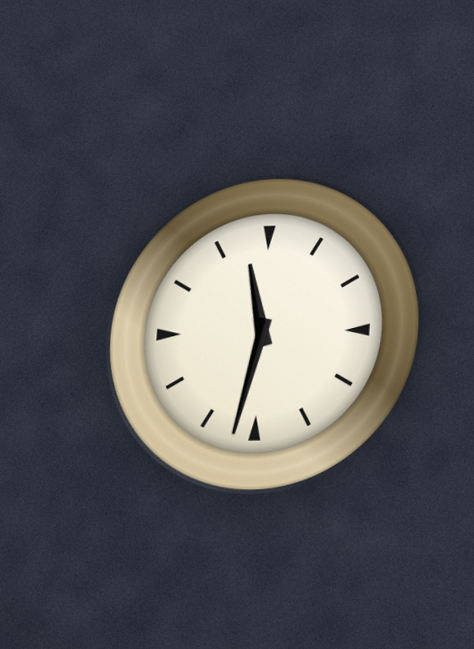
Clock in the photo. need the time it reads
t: 11:32
